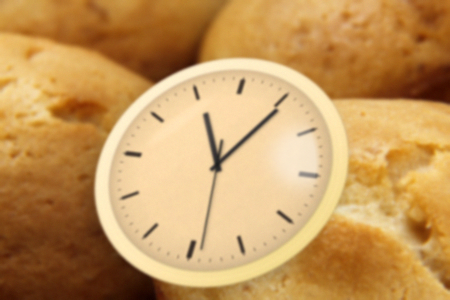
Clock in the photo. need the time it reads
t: 11:05:29
